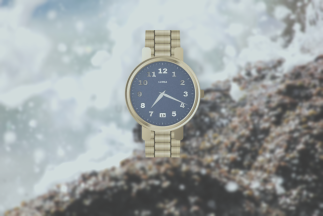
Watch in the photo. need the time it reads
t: 7:19
